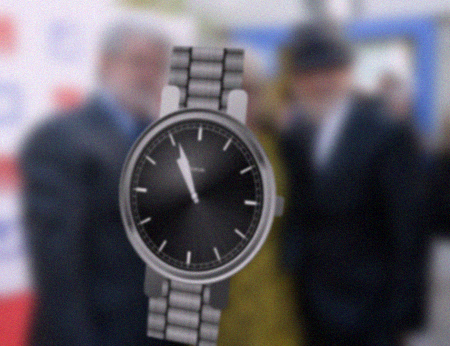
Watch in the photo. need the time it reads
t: 10:56
